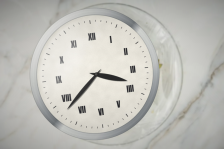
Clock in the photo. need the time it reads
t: 3:38
